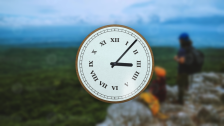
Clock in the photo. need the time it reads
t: 3:07
